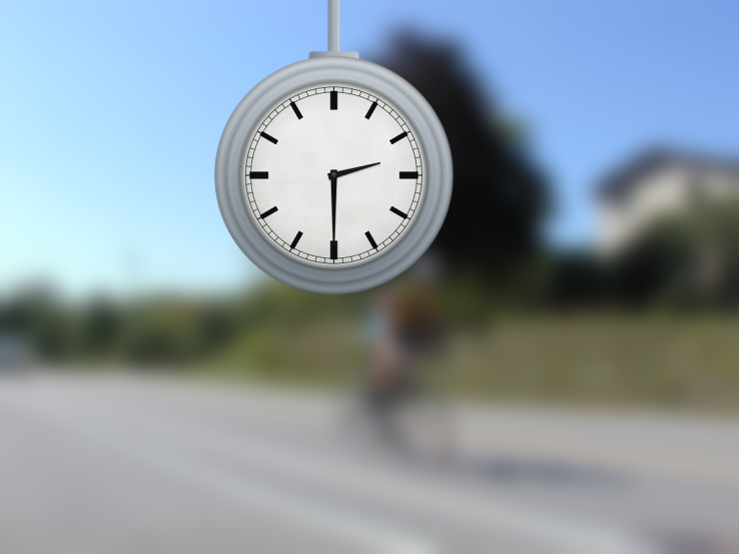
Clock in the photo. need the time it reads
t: 2:30
